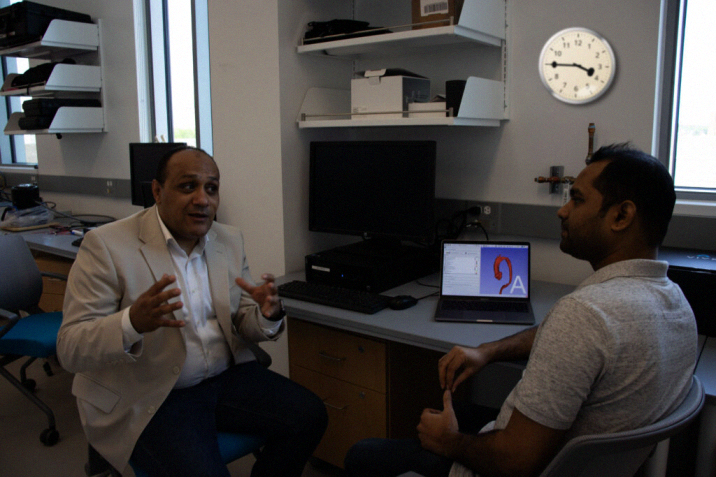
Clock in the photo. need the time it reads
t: 3:45
